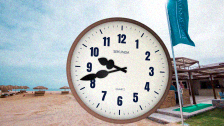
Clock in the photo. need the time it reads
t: 9:42
